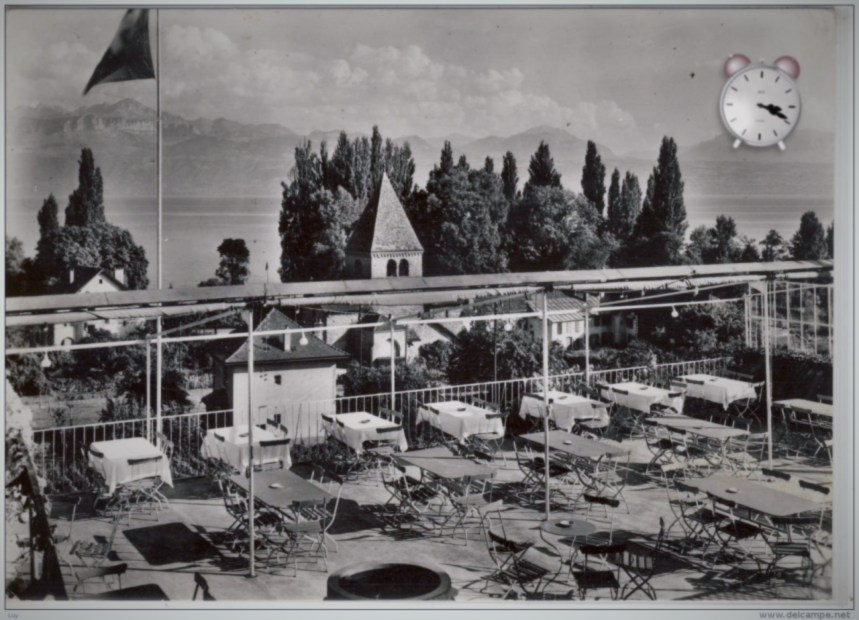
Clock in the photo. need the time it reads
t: 3:19
